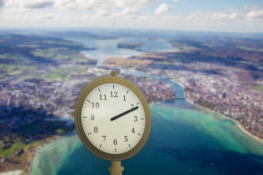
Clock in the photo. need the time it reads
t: 2:11
